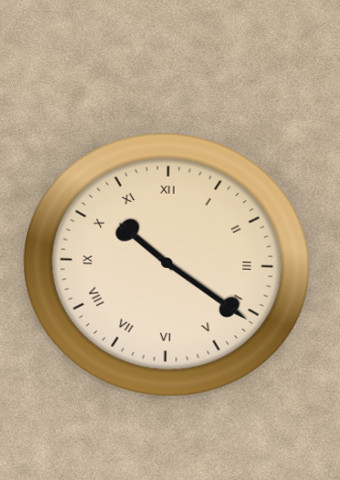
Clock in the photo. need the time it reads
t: 10:21
